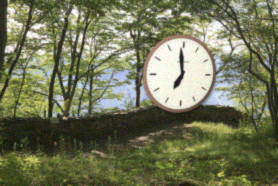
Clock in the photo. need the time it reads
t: 6:59
